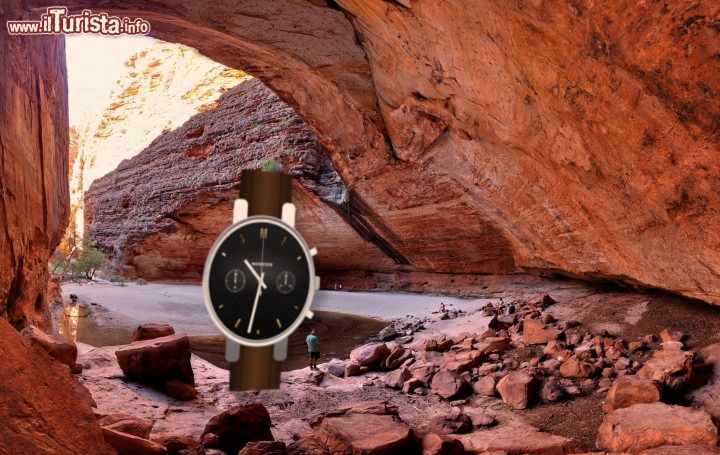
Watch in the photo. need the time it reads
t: 10:32
